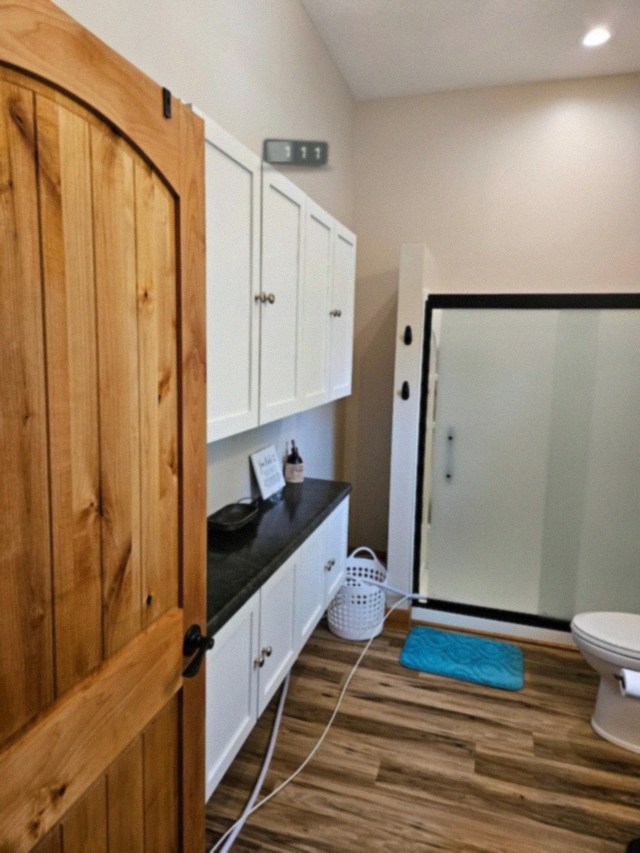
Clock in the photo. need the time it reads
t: 1:11
